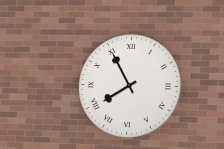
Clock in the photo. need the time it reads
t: 7:55
